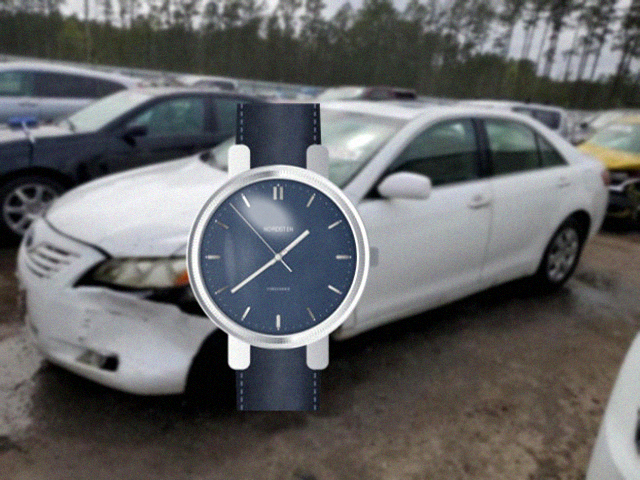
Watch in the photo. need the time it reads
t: 1:38:53
